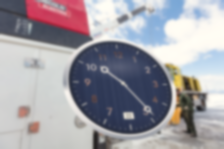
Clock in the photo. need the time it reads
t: 10:24
